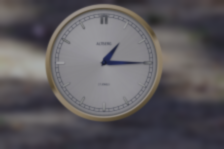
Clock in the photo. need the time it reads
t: 1:15
